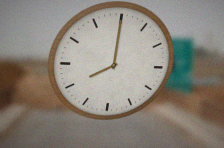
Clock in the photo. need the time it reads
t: 8:00
